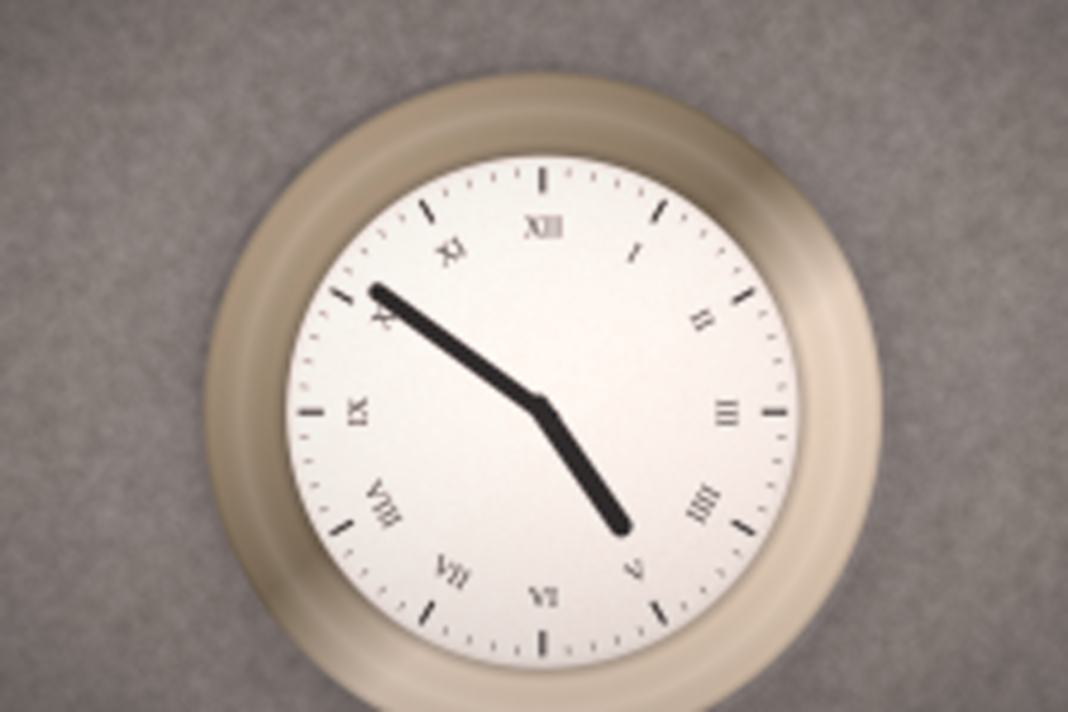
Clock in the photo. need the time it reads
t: 4:51
